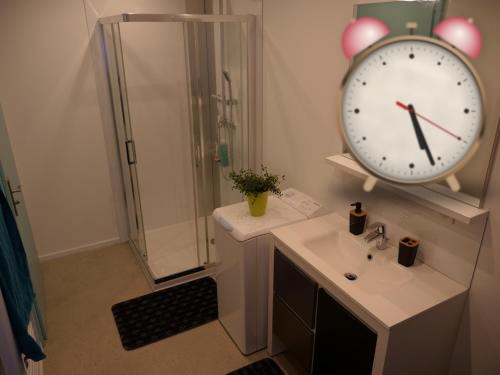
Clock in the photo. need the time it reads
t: 5:26:20
